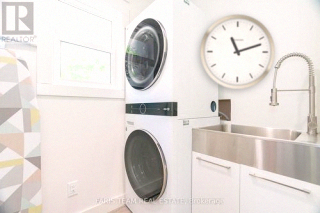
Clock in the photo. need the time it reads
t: 11:12
